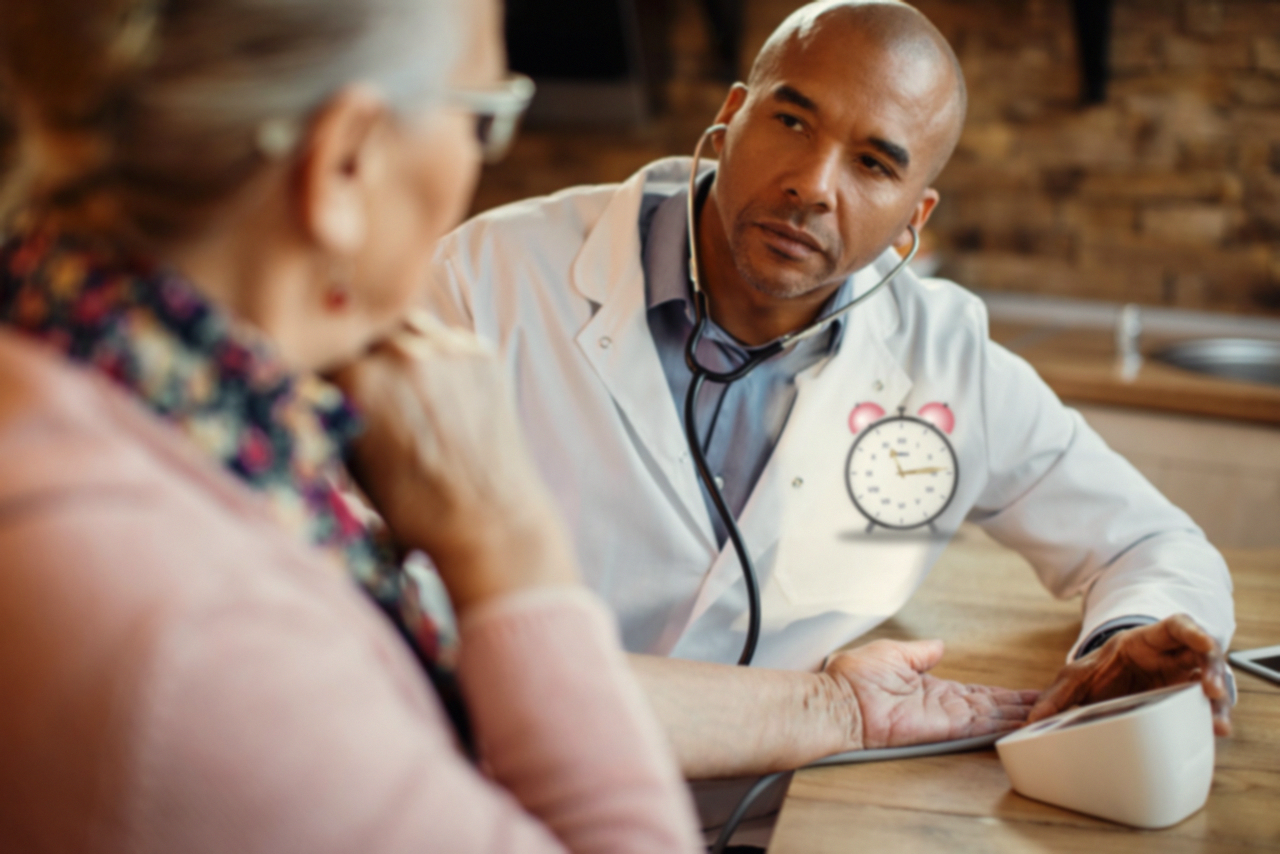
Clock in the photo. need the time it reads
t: 11:14
